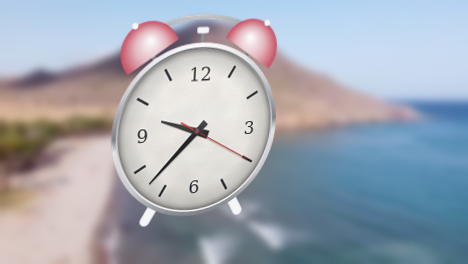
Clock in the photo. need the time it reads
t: 9:37:20
